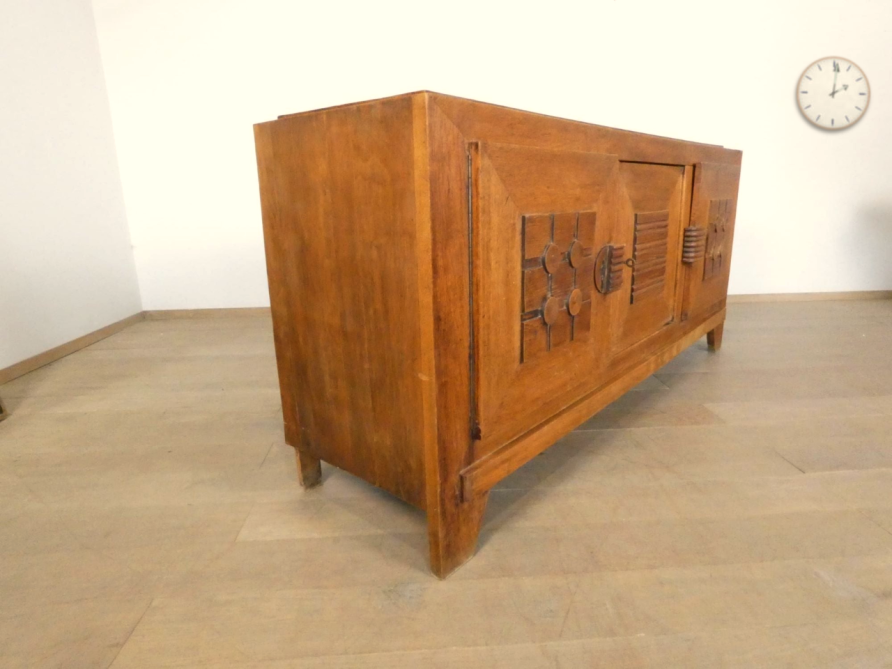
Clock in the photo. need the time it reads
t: 2:01
